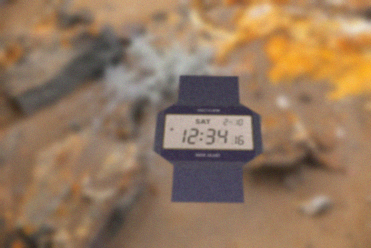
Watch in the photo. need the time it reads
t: 12:34:16
